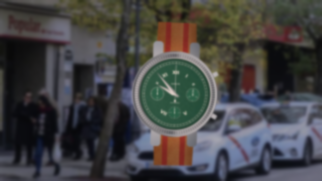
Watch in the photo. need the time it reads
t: 9:53
